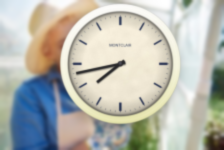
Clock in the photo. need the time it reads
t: 7:43
